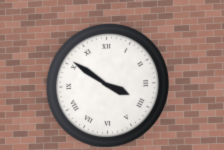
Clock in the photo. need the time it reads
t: 3:51
